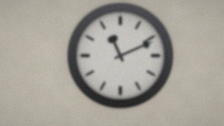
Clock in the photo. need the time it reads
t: 11:11
